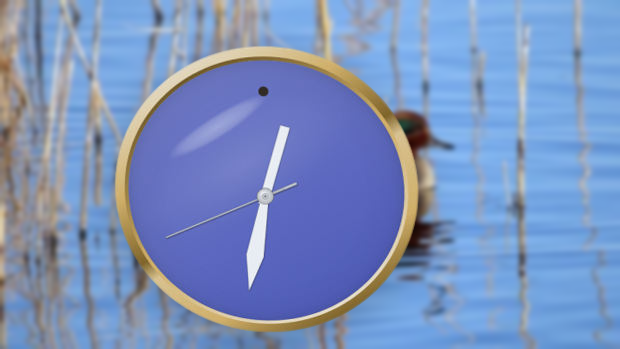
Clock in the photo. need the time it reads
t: 12:31:41
